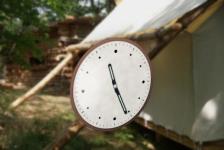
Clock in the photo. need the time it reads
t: 11:26
